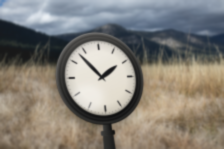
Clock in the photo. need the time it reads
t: 1:53
